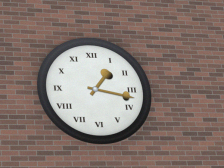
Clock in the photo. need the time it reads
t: 1:17
